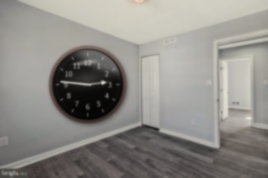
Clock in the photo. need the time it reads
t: 2:46
